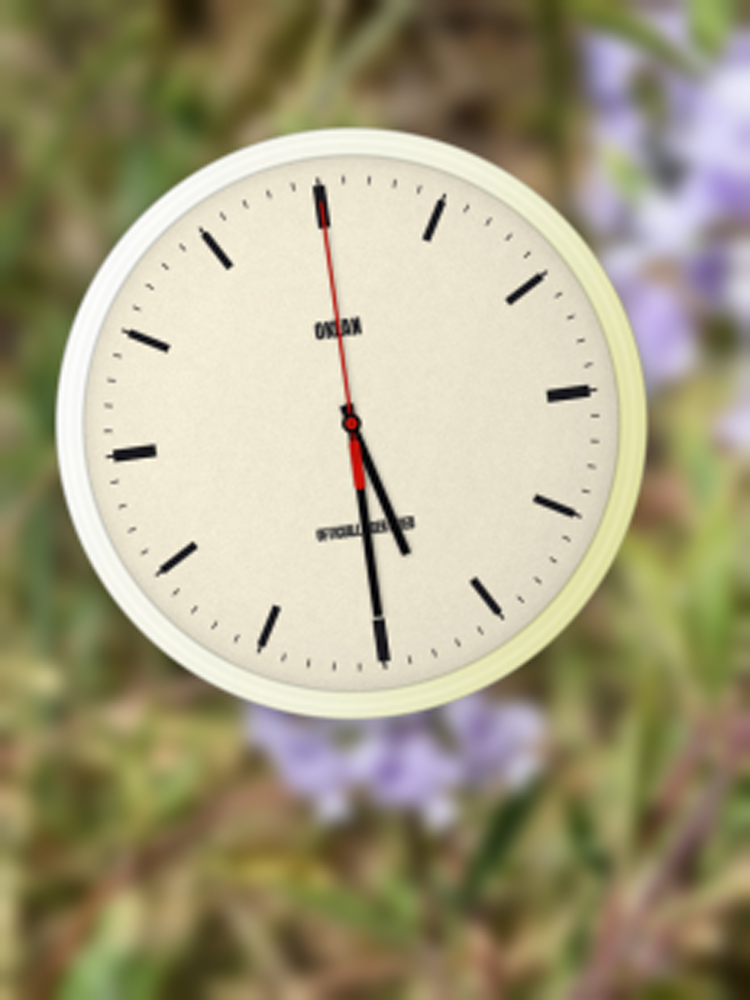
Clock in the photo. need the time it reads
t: 5:30:00
